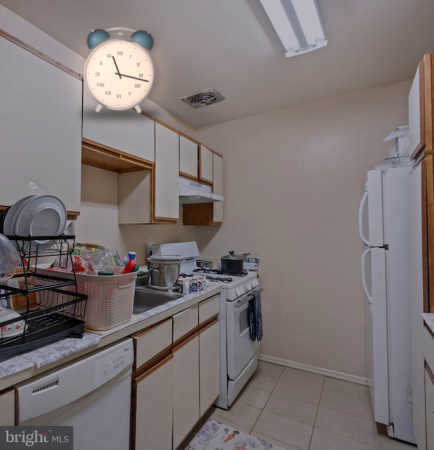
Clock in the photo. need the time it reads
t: 11:17
